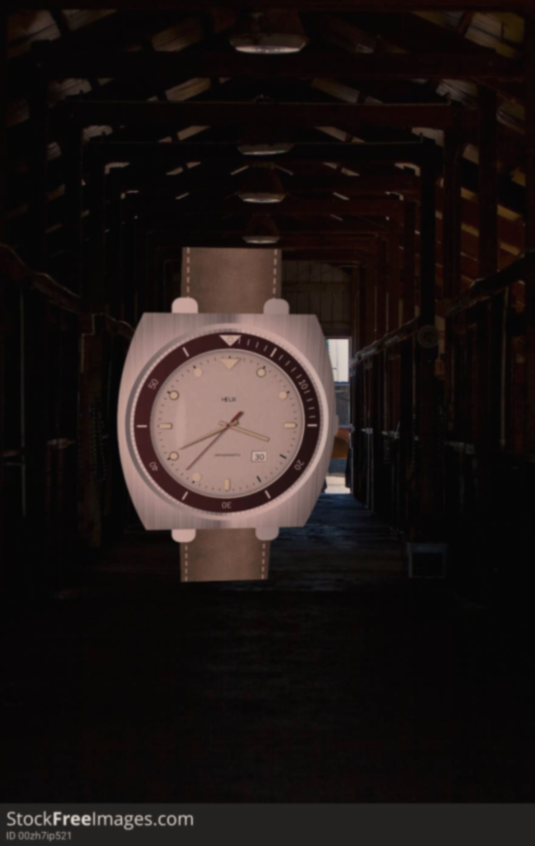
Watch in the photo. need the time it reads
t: 3:40:37
